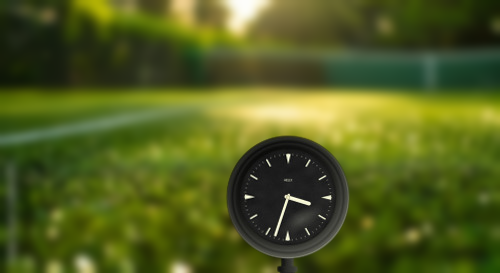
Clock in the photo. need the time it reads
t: 3:33
